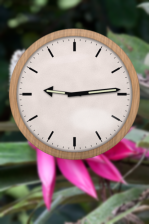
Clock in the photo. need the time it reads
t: 9:14
